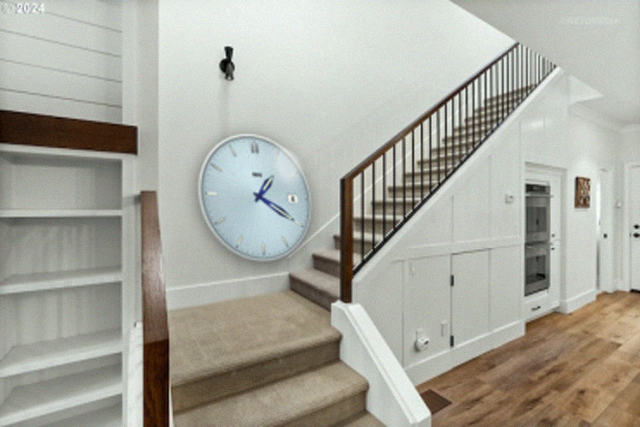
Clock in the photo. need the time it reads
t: 1:20
